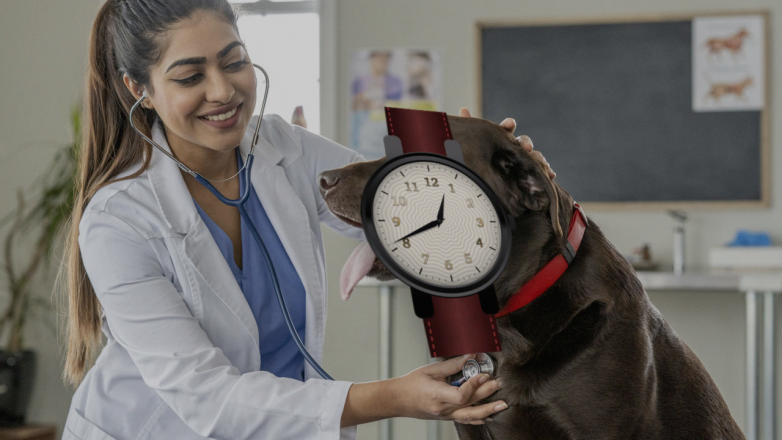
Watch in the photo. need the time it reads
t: 12:41
